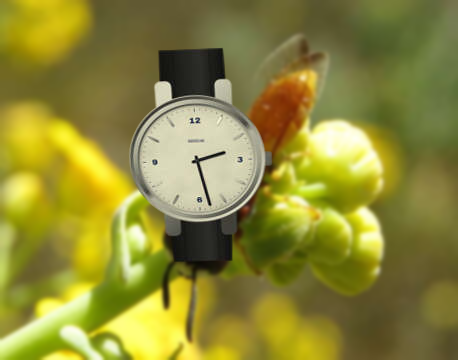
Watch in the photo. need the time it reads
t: 2:28
